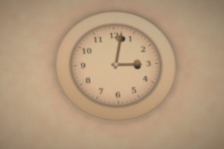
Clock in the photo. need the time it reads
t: 3:02
